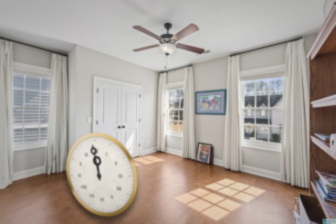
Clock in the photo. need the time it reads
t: 11:59
